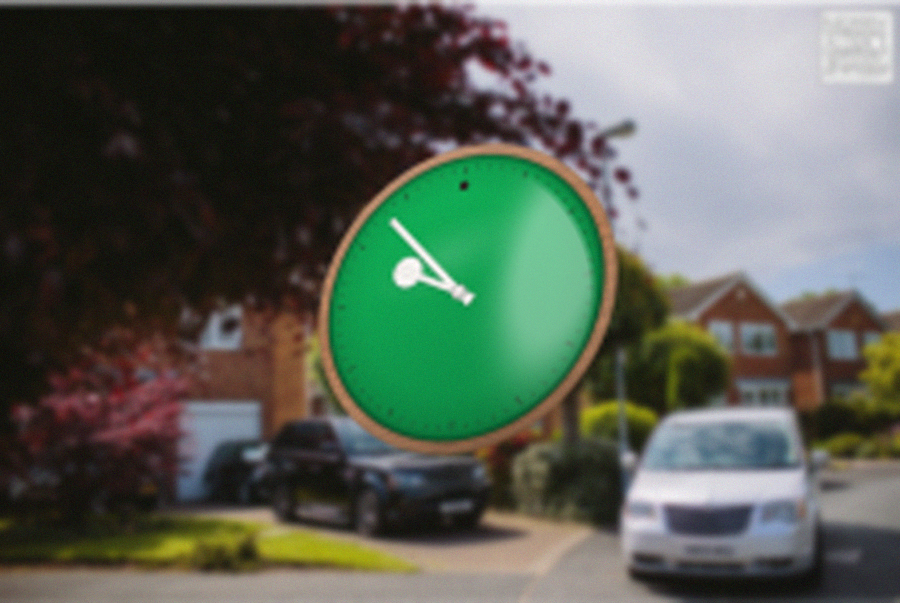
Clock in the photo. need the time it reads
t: 9:53
